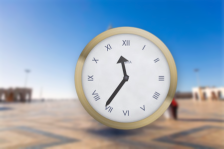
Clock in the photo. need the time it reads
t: 11:36
